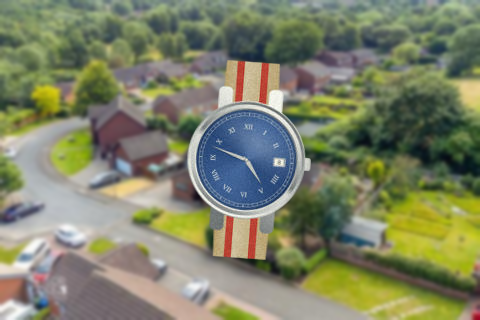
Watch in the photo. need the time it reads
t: 4:48
